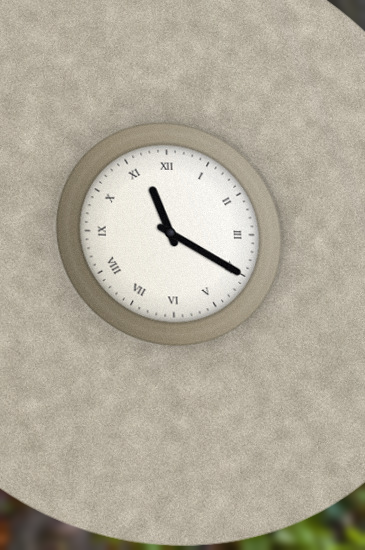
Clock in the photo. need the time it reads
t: 11:20
